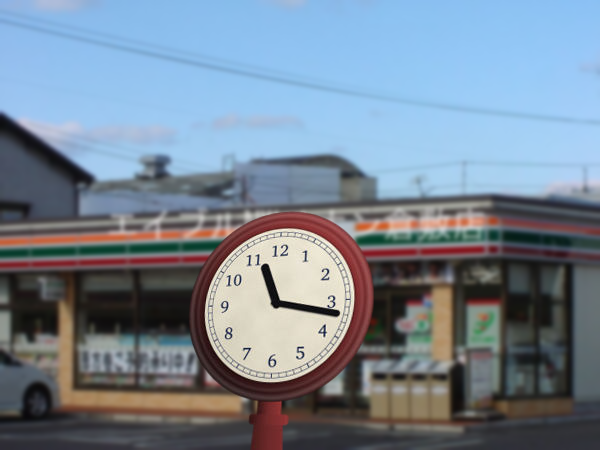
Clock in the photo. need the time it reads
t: 11:17
